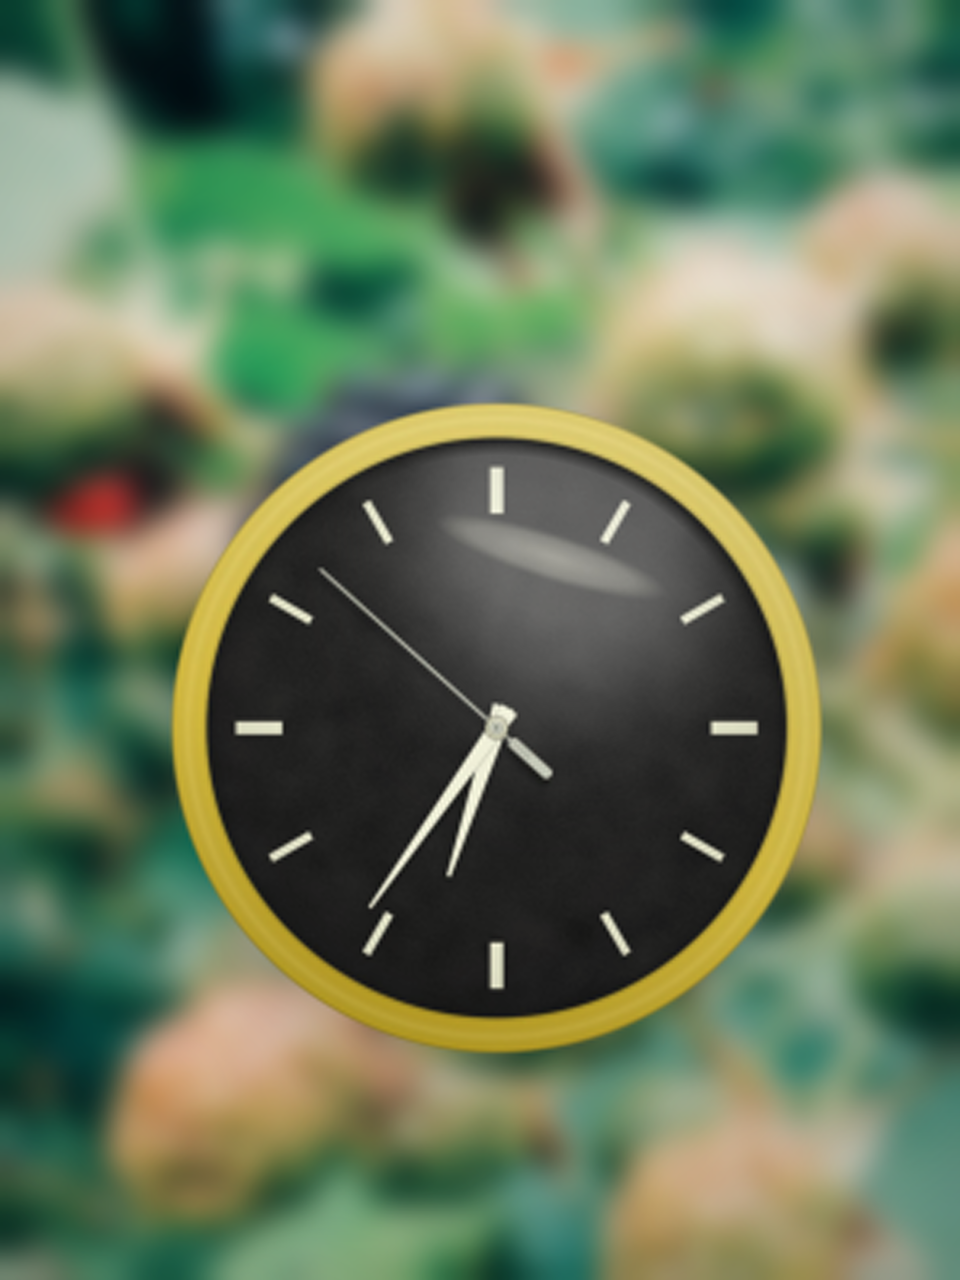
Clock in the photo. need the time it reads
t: 6:35:52
